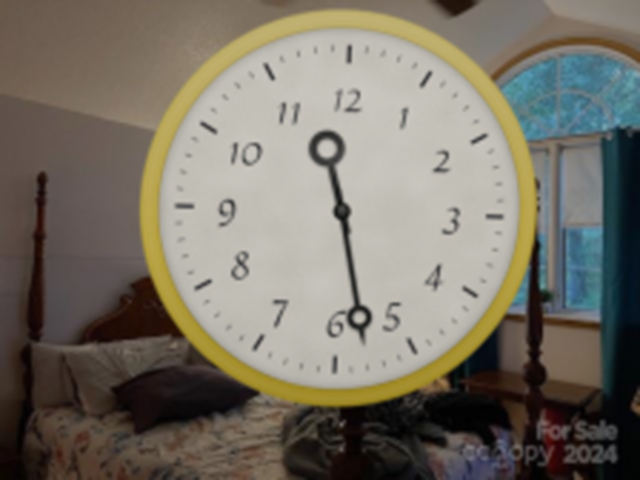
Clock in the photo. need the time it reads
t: 11:28
